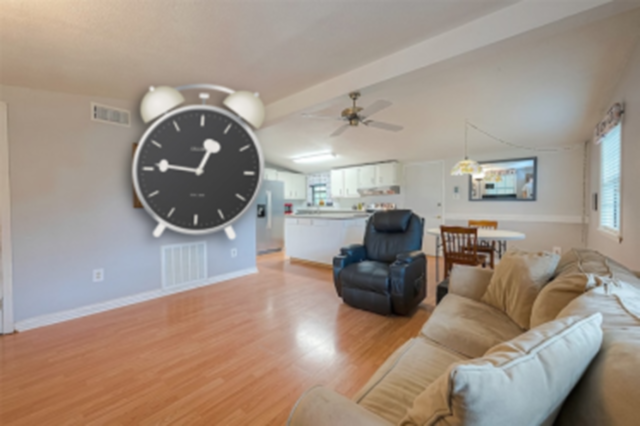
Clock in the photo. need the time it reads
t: 12:46
